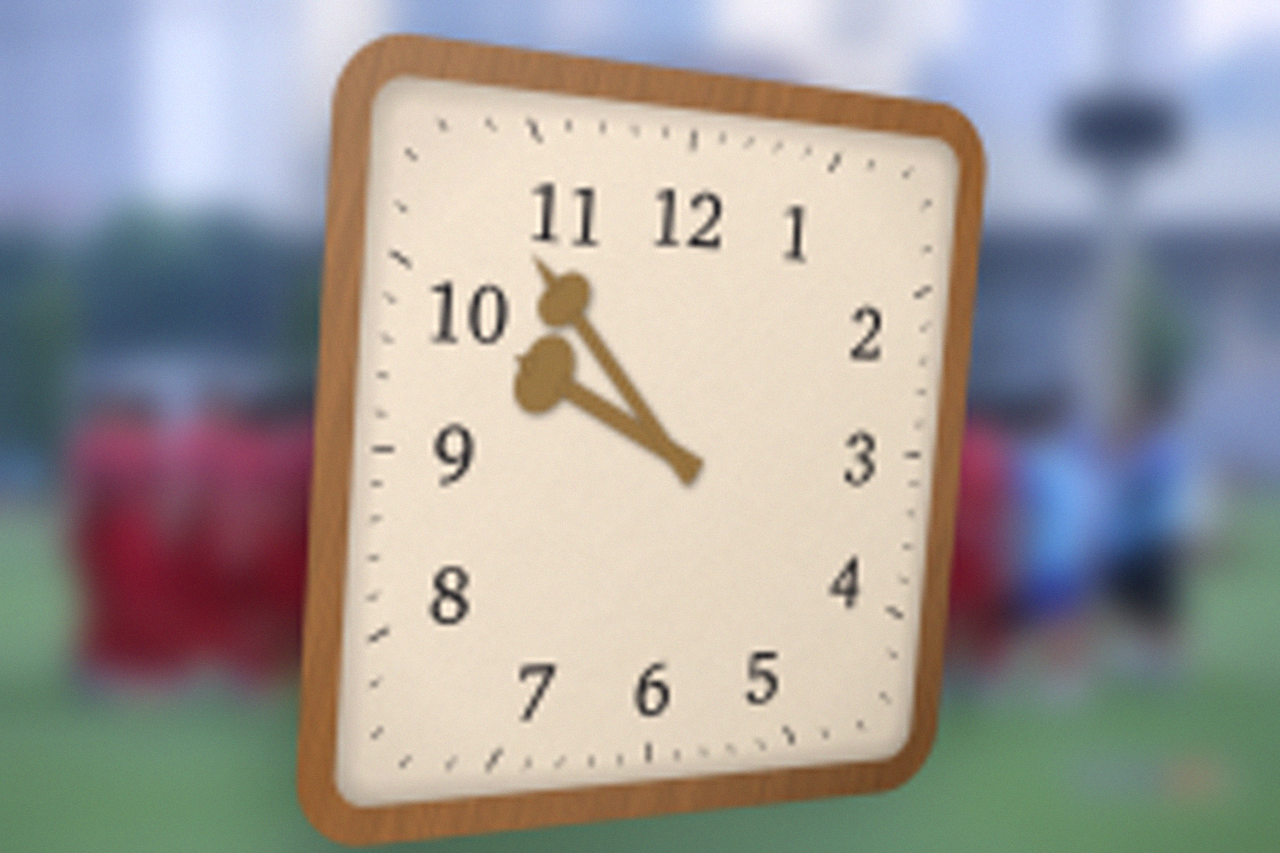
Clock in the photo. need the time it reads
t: 9:53
